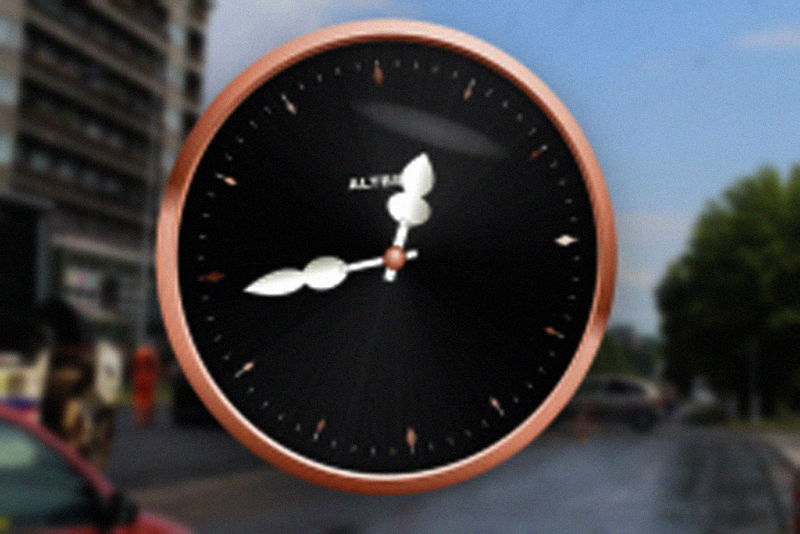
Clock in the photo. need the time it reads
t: 12:44
